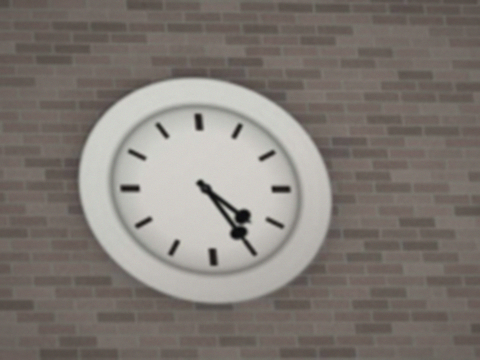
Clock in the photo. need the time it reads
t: 4:25
